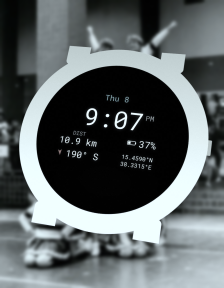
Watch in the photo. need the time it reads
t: 9:07
